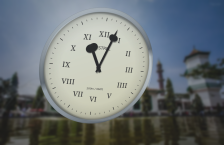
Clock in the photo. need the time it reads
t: 11:03
